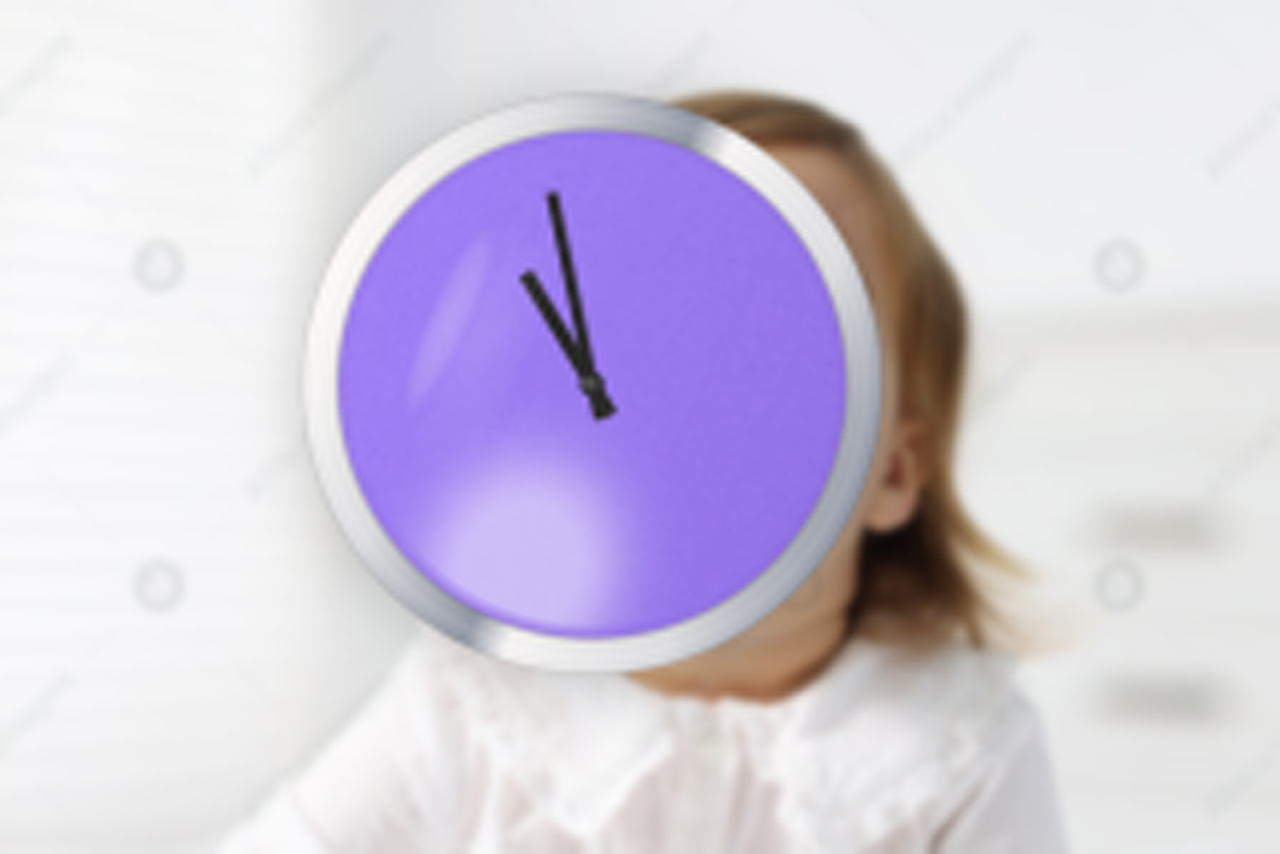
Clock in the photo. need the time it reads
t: 10:58
